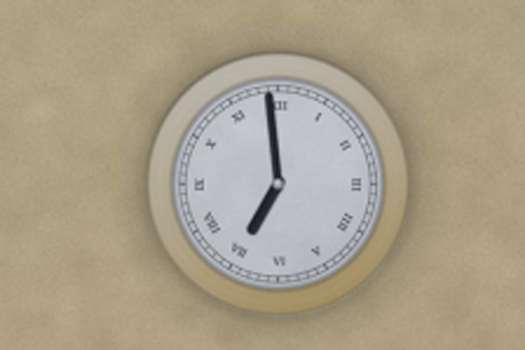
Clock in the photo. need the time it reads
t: 6:59
